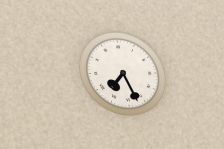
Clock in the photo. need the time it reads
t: 7:27
